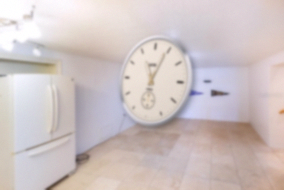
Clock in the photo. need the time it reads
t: 11:04
